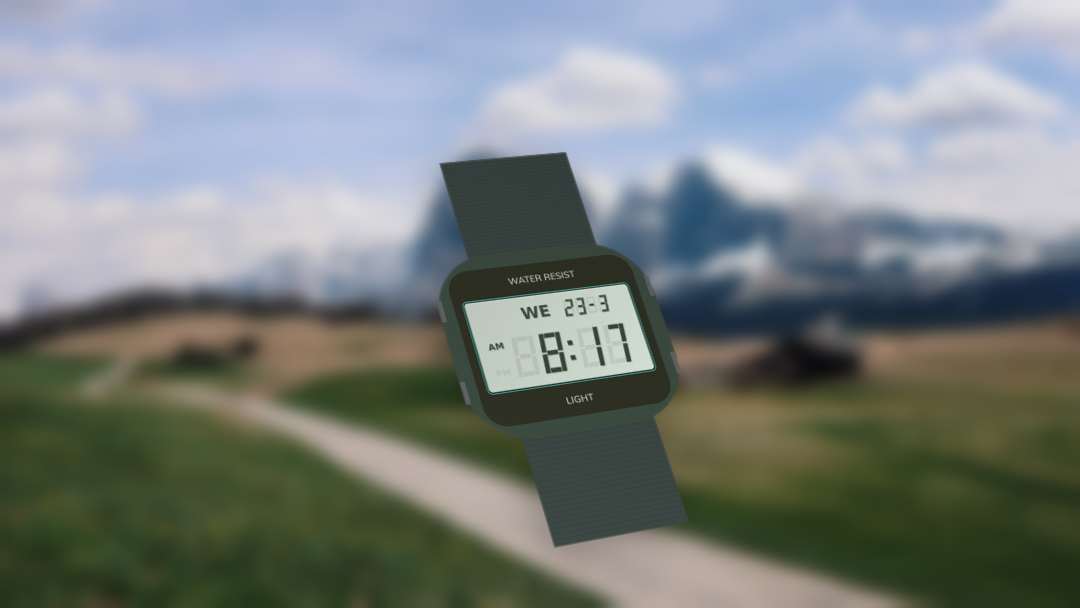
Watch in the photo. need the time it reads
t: 8:17
